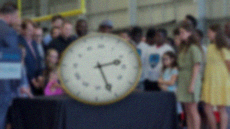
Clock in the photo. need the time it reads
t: 2:26
